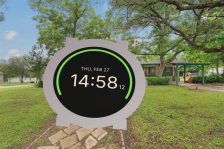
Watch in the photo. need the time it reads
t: 14:58
